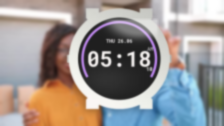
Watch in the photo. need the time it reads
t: 5:18
